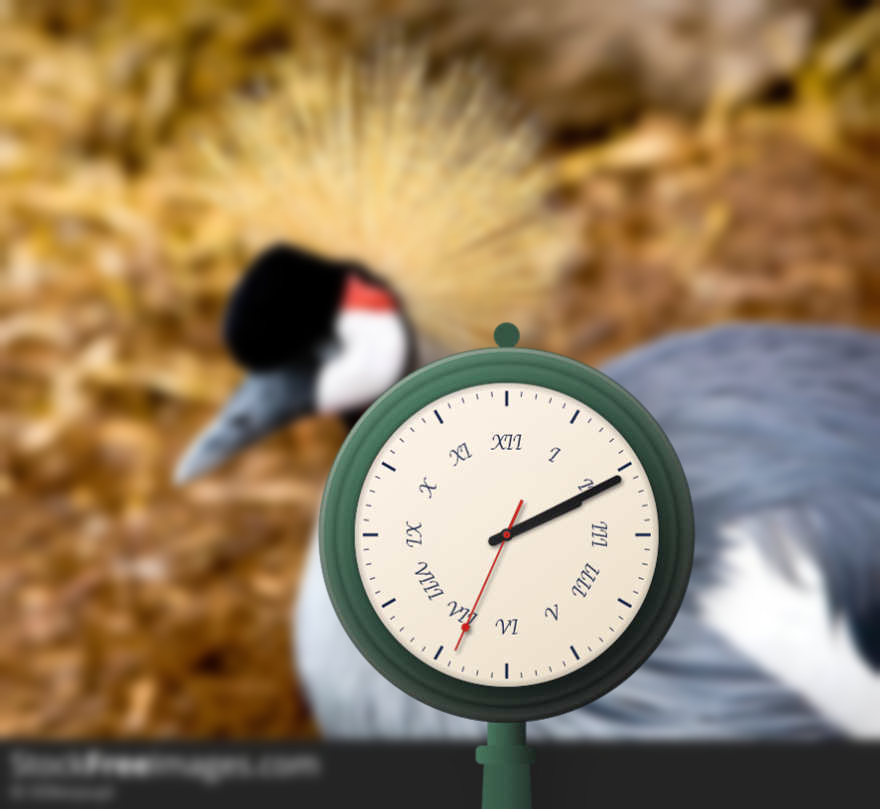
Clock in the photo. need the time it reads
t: 2:10:34
